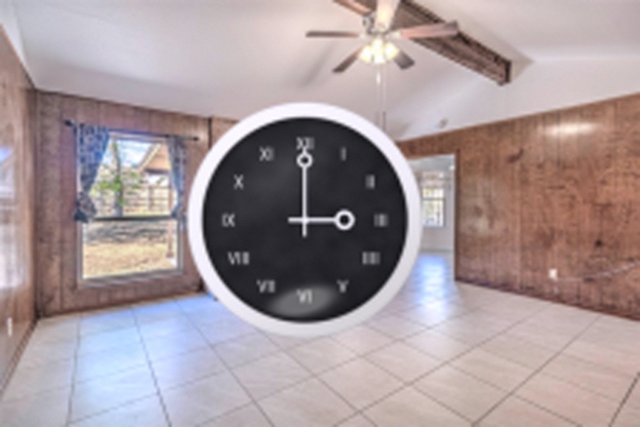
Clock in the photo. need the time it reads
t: 3:00
